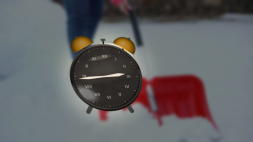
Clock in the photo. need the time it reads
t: 2:44
